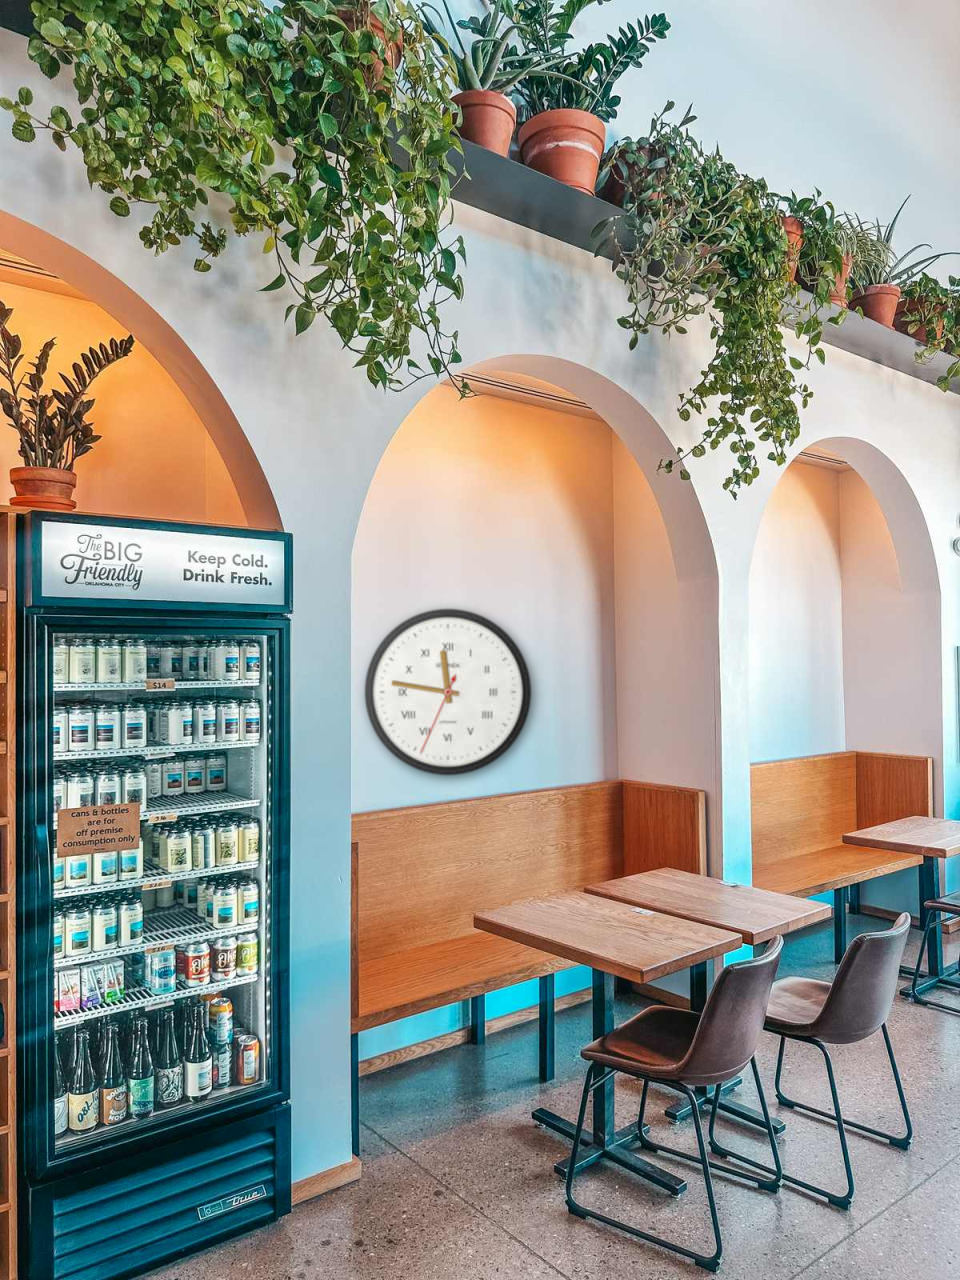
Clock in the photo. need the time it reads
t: 11:46:34
